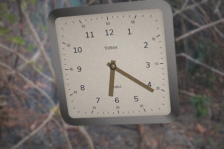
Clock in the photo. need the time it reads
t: 6:21
